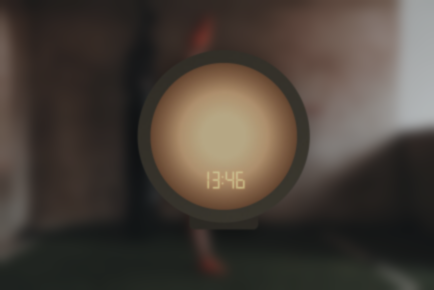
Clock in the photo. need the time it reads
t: 13:46
